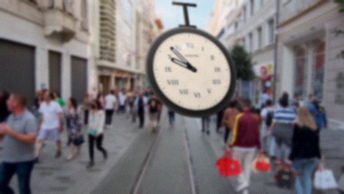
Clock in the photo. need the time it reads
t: 9:53
